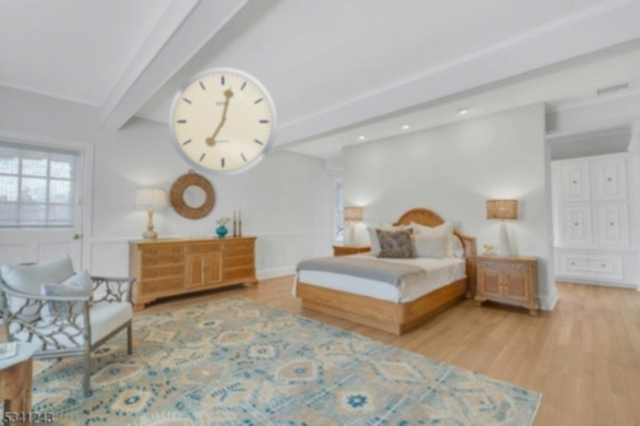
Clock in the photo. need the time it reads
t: 7:02
